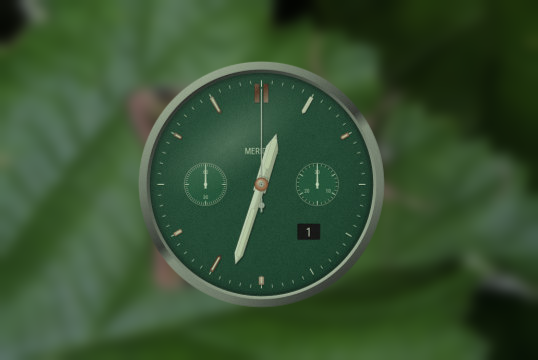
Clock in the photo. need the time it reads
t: 12:33
